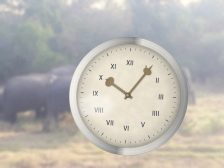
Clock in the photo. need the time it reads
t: 10:06
